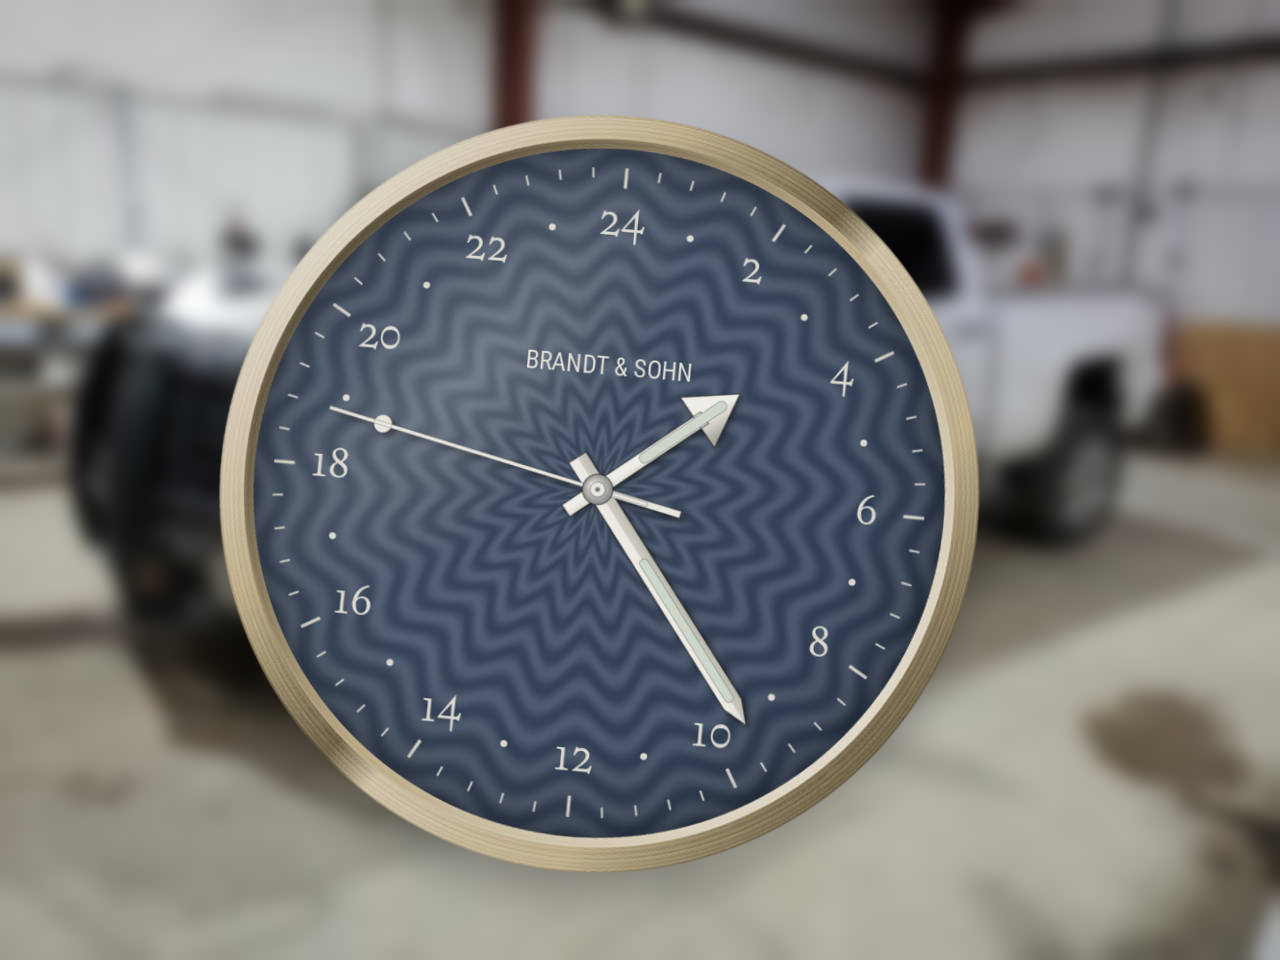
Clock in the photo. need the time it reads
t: 3:23:47
